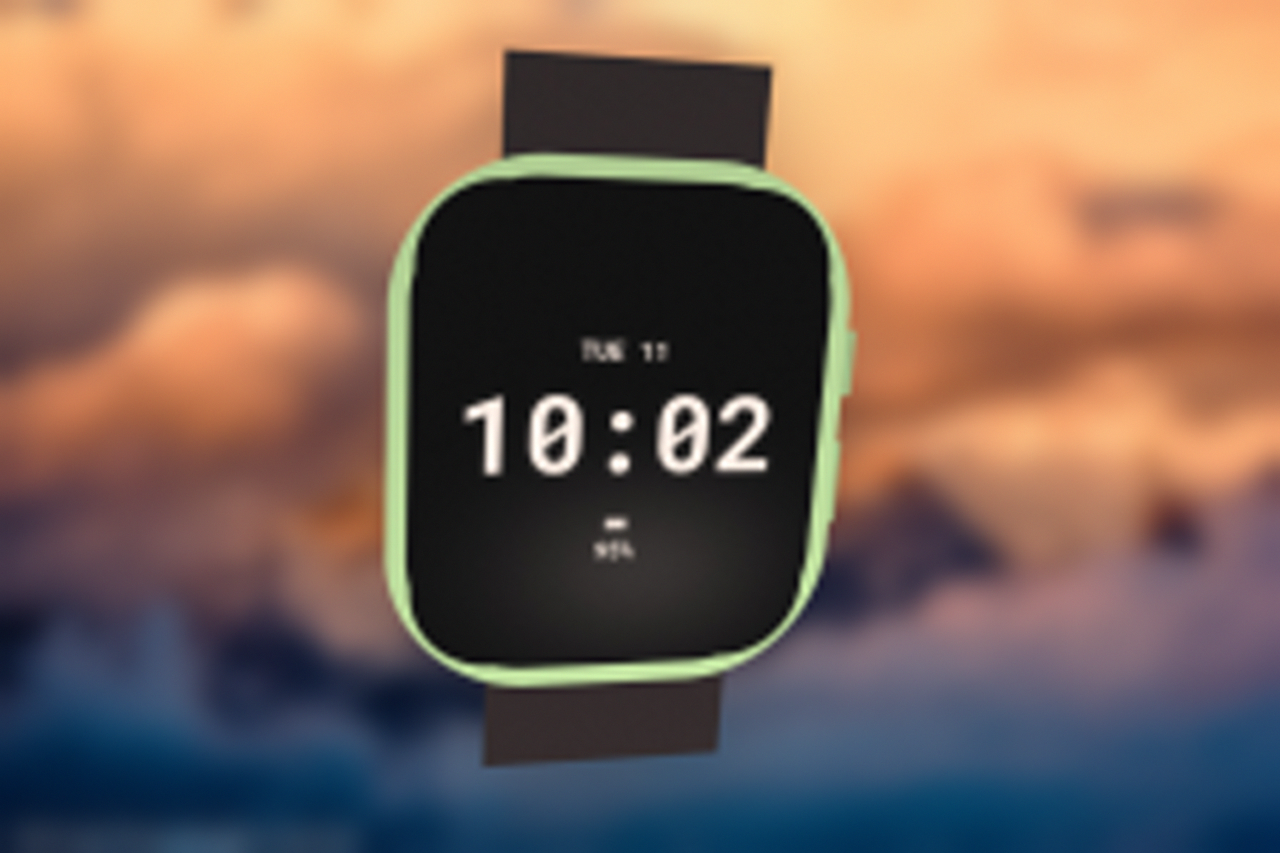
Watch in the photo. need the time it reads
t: 10:02
